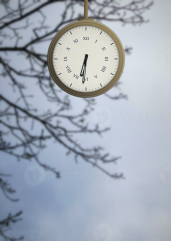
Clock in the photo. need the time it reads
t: 6:31
